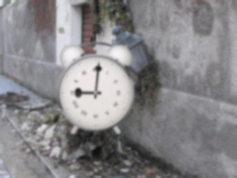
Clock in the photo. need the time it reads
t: 9:01
